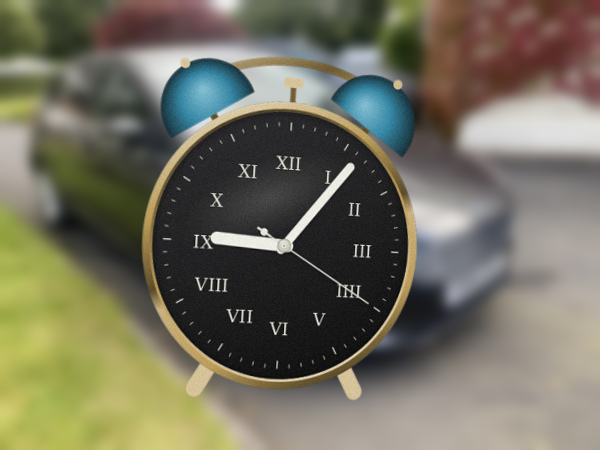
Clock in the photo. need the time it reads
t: 9:06:20
